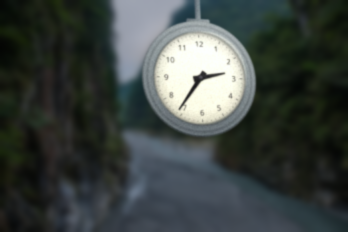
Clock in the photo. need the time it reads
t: 2:36
